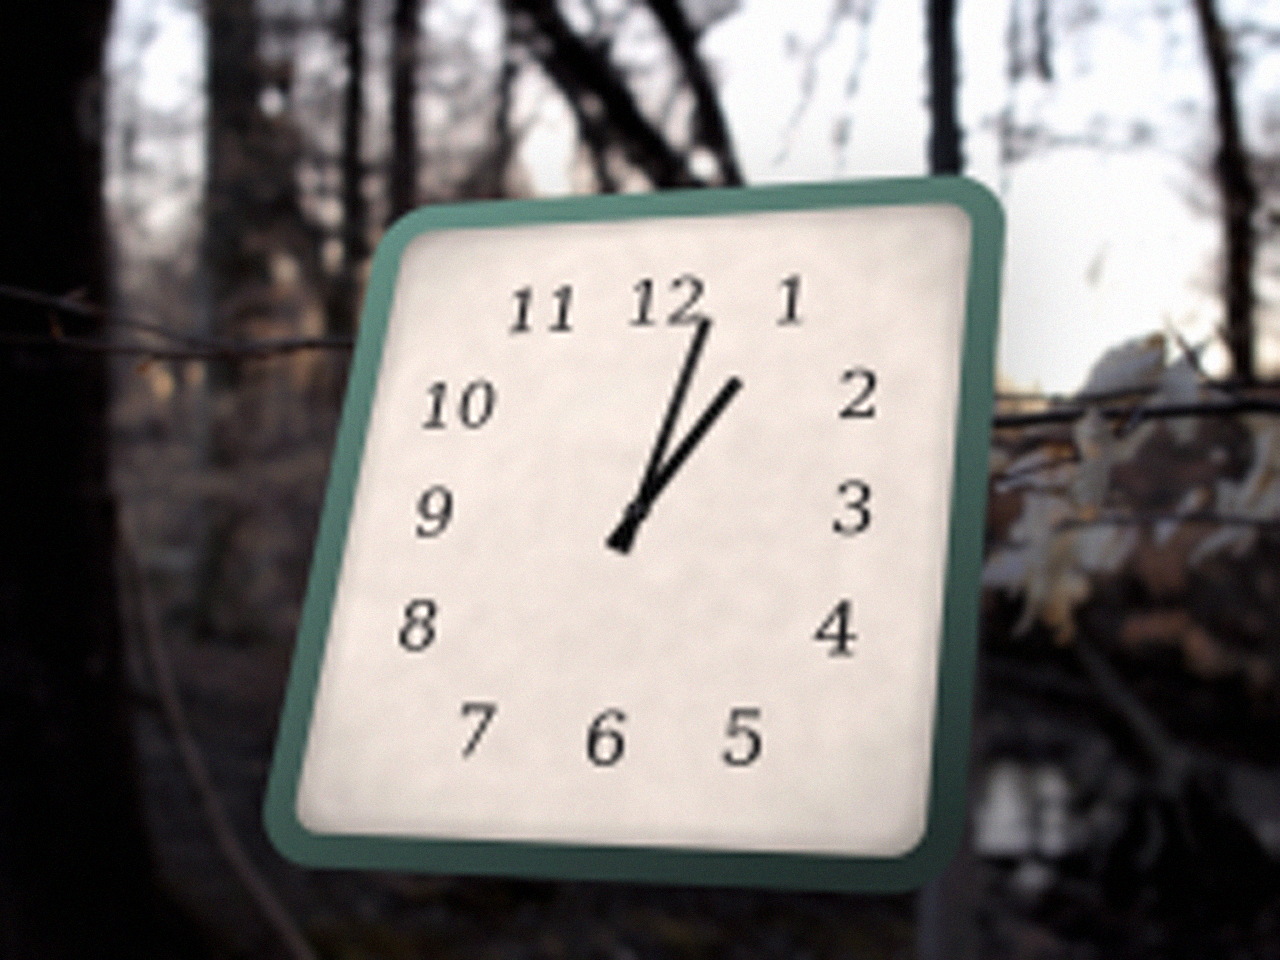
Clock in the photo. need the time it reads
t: 1:02
